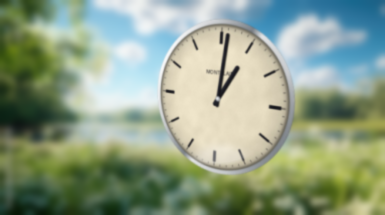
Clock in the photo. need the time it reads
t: 1:01
